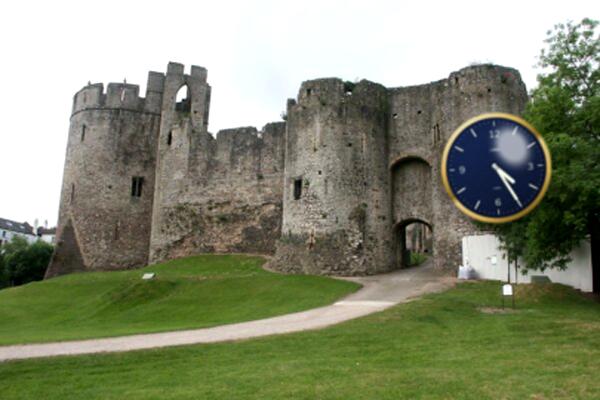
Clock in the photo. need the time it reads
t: 4:25
